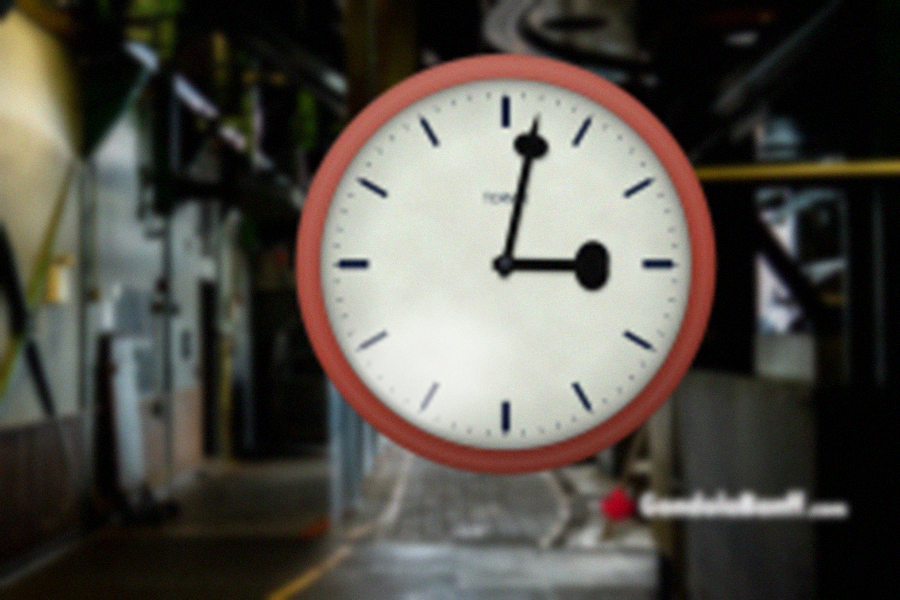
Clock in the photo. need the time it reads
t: 3:02
